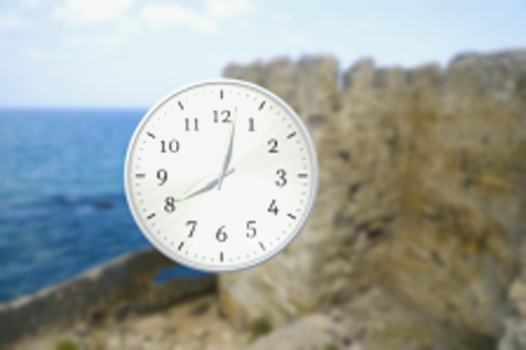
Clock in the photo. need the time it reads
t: 8:02
